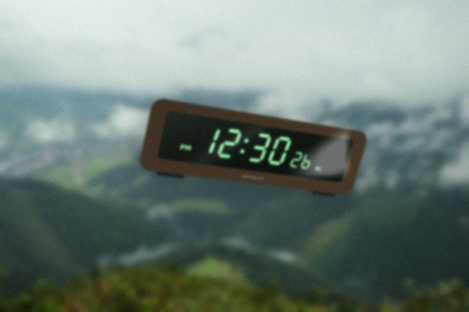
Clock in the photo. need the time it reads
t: 12:30:26
